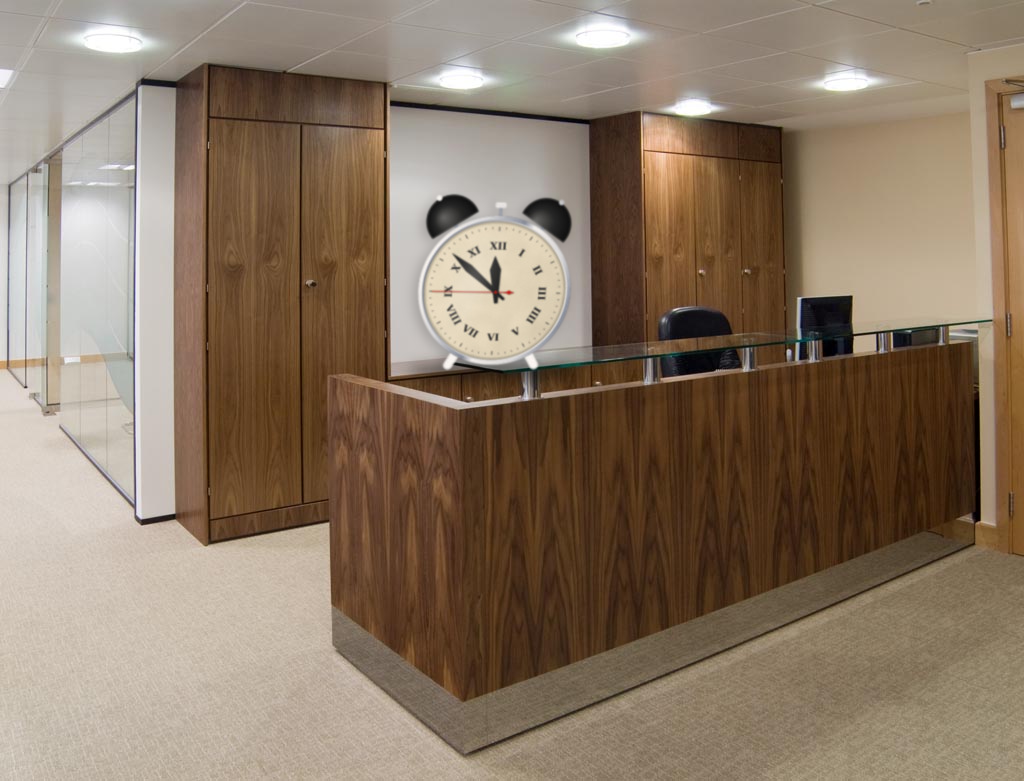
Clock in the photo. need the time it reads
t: 11:51:45
